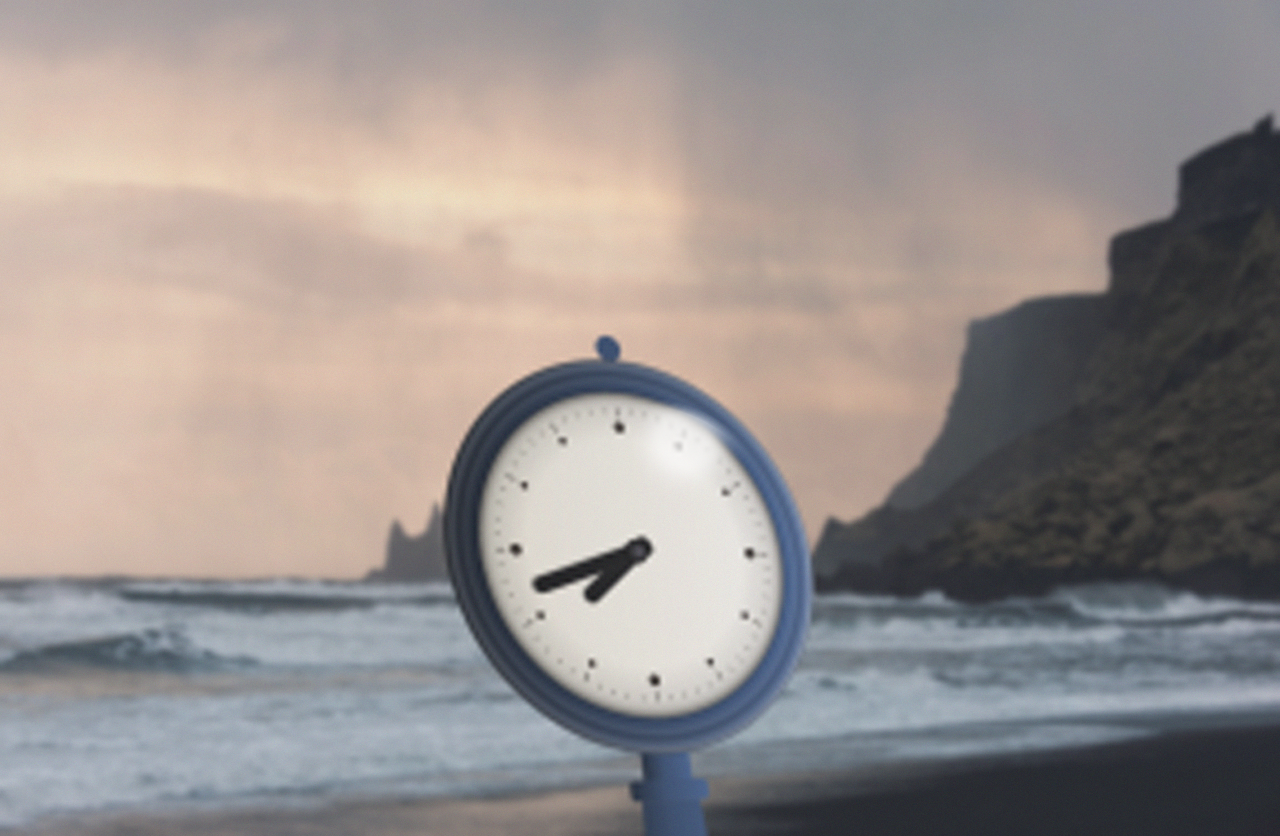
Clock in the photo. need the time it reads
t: 7:42
